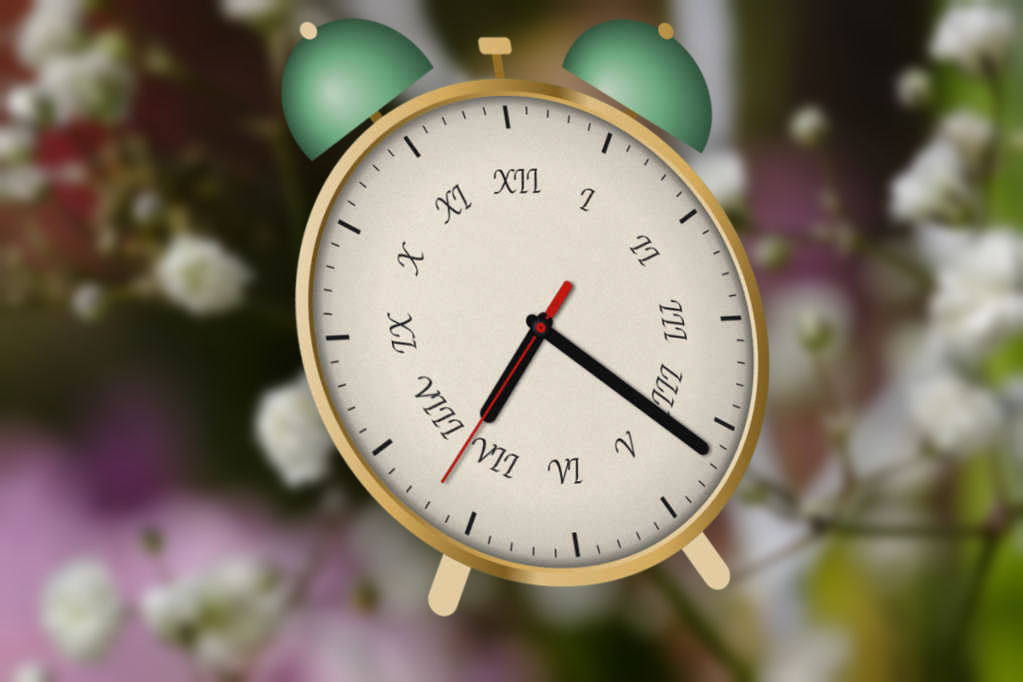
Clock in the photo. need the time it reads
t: 7:21:37
